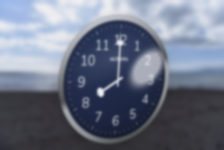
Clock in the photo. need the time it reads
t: 8:00
